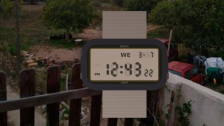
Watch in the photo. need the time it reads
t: 12:43:22
